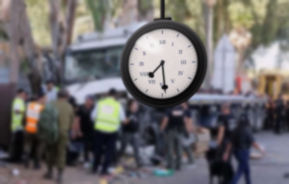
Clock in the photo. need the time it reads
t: 7:29
